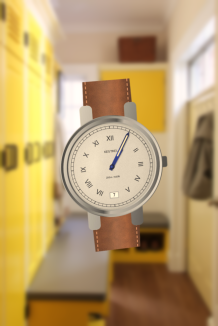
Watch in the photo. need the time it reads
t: 1:05
